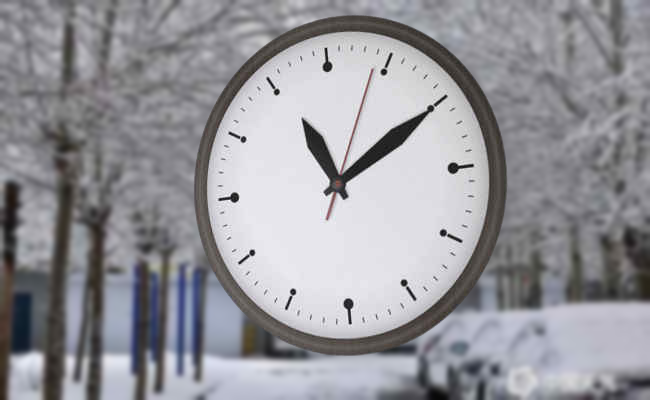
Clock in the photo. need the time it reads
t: 11:10:04
